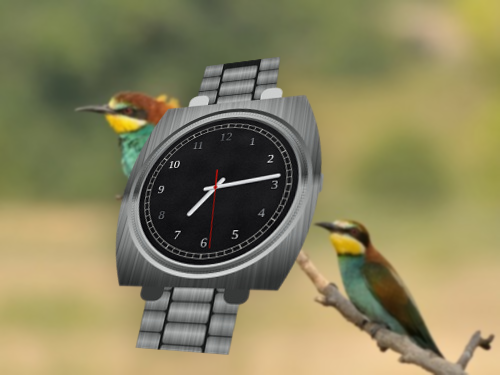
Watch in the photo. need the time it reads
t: 7:13:29
